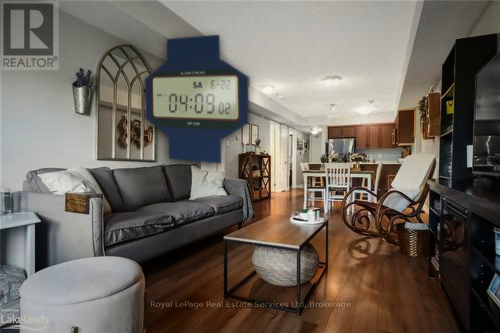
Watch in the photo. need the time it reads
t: 4:09:02
